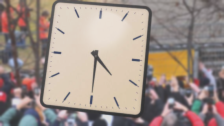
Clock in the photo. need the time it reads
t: 4:30
